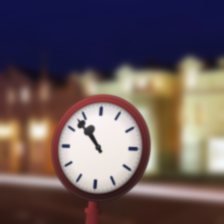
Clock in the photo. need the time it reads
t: 10:53
